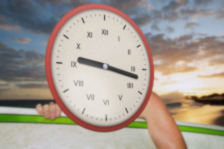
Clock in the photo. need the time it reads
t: 9:17
